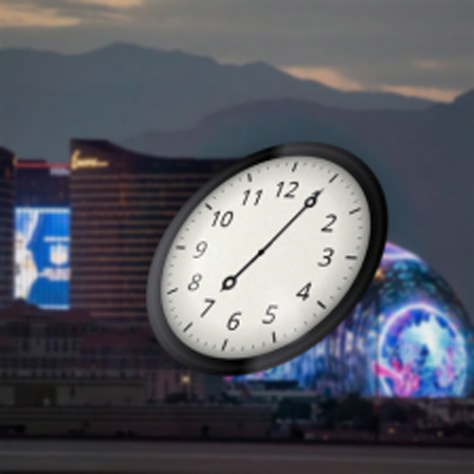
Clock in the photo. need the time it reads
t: 7:05
